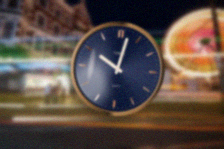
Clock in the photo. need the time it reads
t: 10:02
